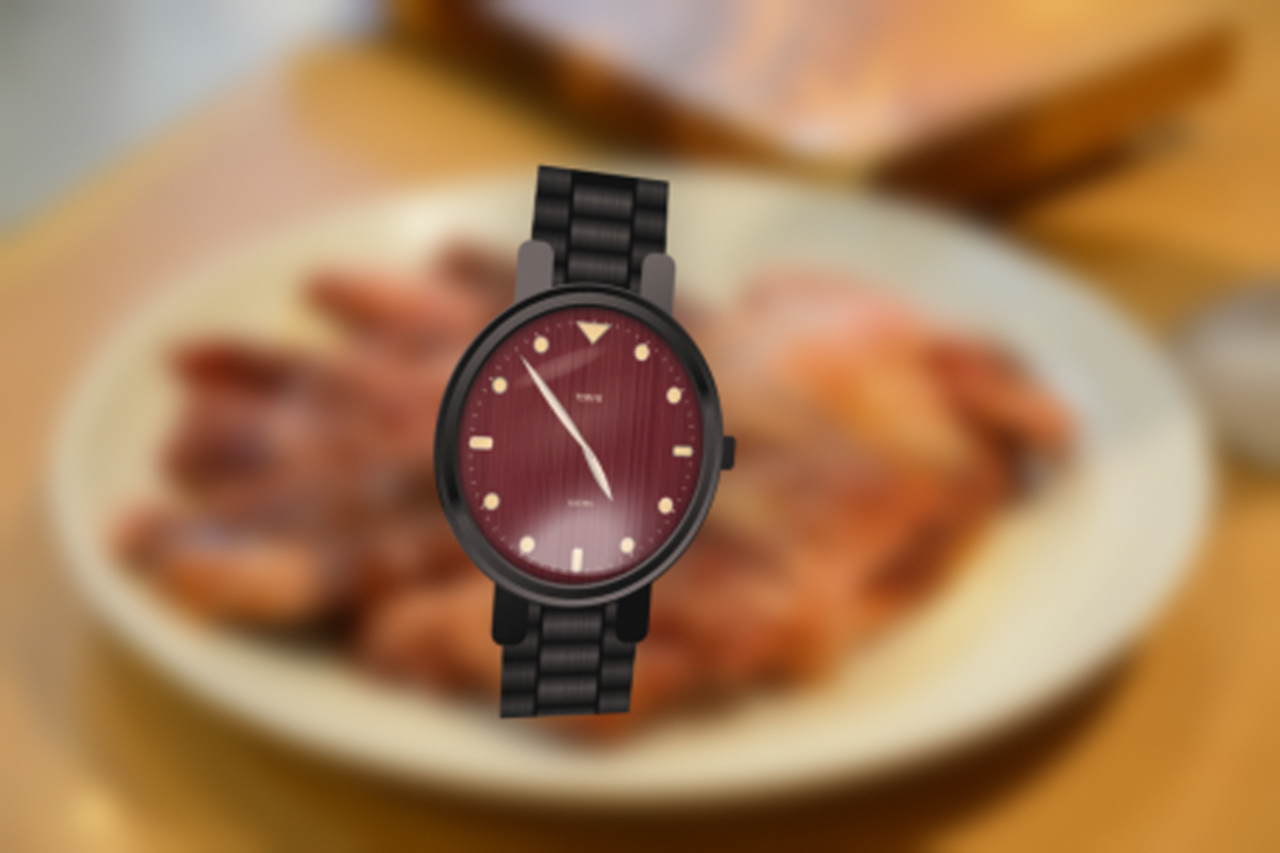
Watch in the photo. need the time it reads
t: 4:53
